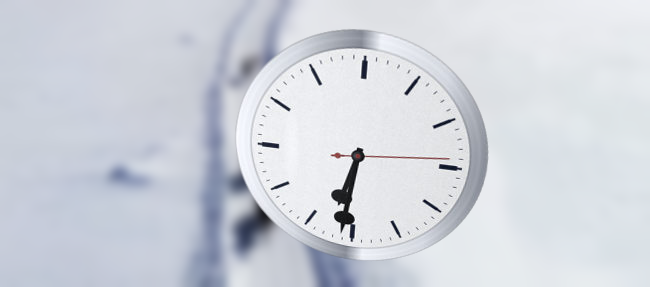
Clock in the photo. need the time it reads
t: 6:31:14
